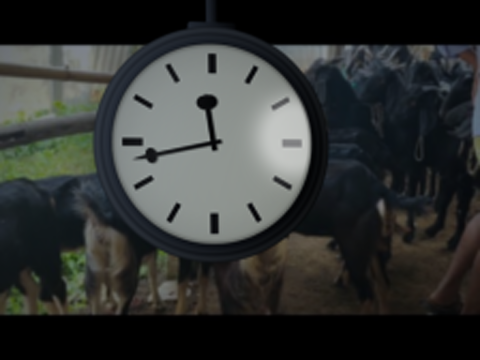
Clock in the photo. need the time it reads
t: 11:43
